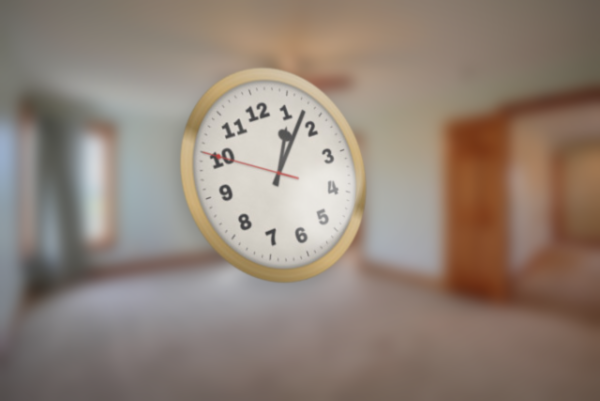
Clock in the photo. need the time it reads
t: 1:07:50
